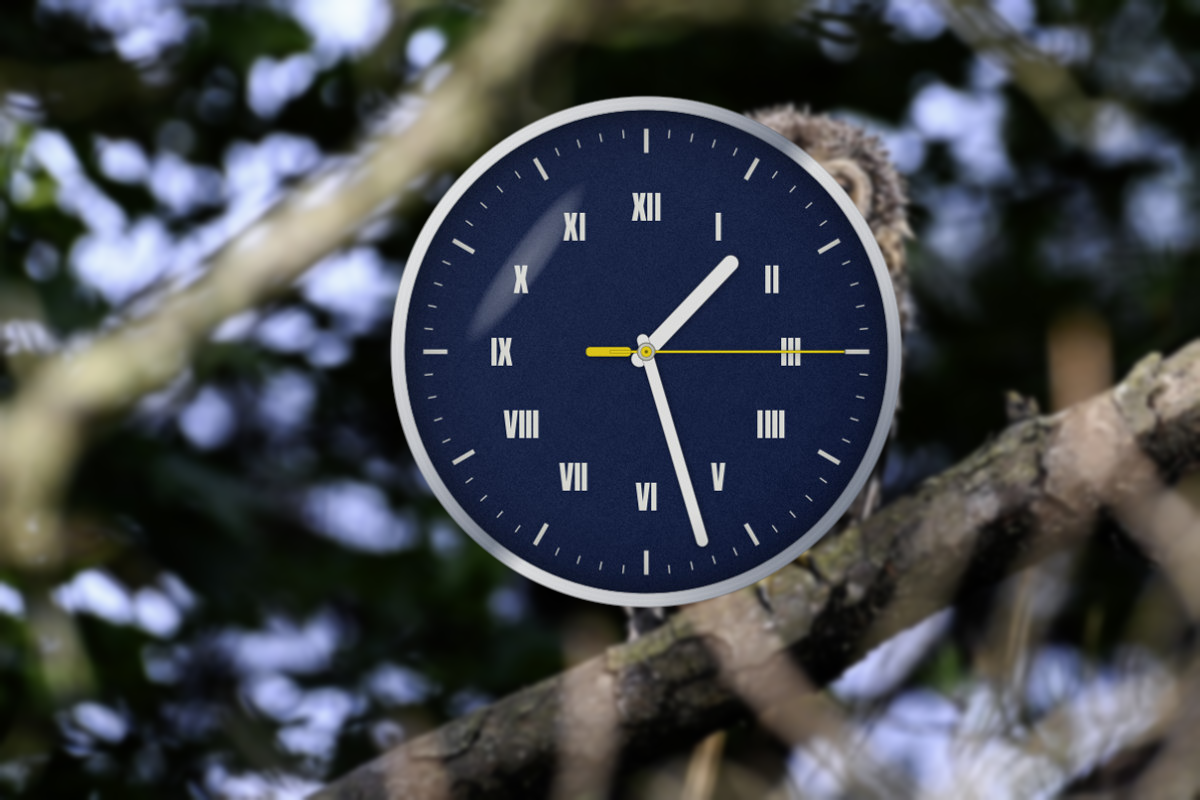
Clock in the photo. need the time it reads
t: 1:27:15
